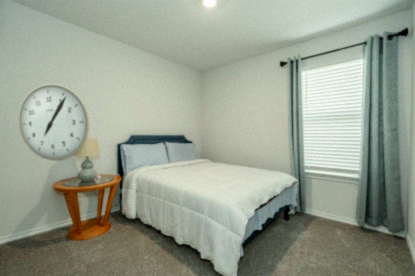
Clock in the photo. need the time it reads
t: 7:06
